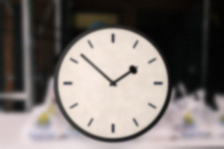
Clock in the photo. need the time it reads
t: 1:52
